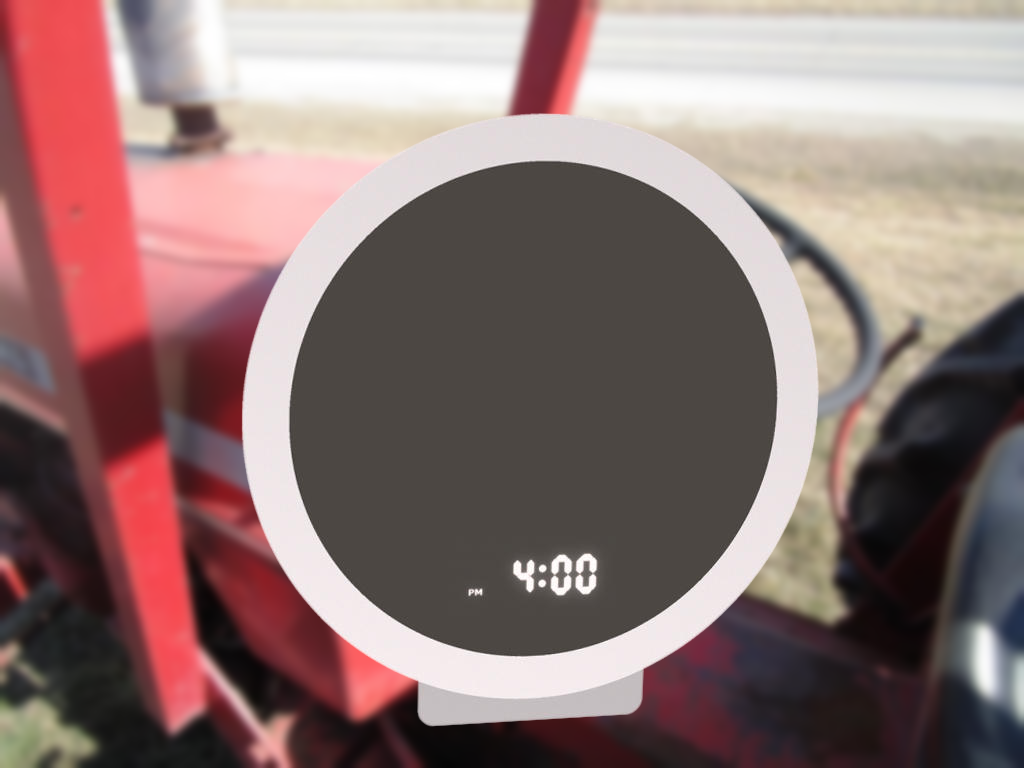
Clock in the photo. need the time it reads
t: 4:00
